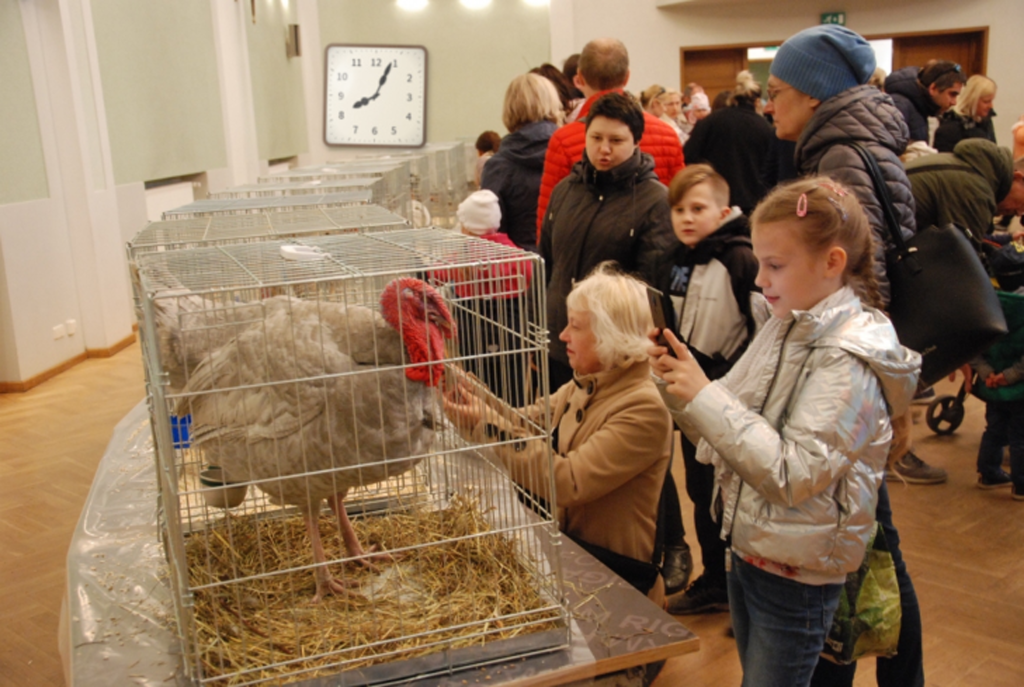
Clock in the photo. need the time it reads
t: 8:04
